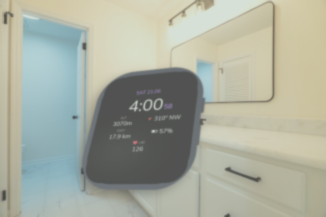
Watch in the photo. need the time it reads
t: 4:00
